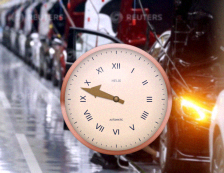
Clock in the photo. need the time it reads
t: 9:48
